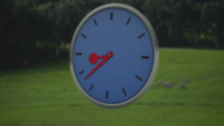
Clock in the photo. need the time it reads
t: 8:38
